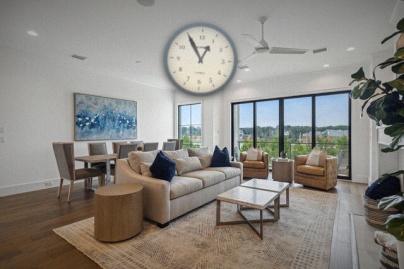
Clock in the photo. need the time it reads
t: 12:55
